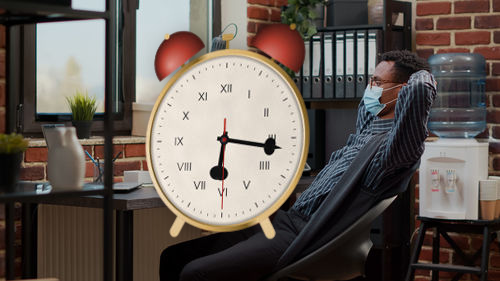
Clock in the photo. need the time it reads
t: 6:16:30
